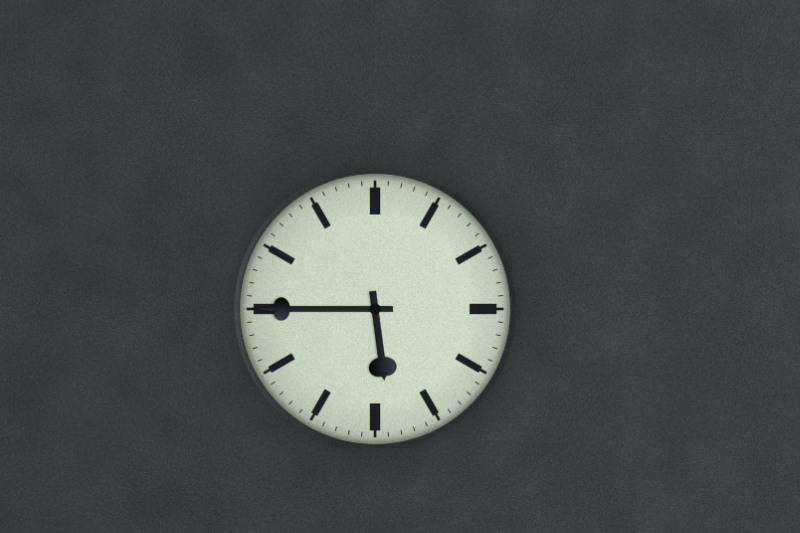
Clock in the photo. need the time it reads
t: 5:45
